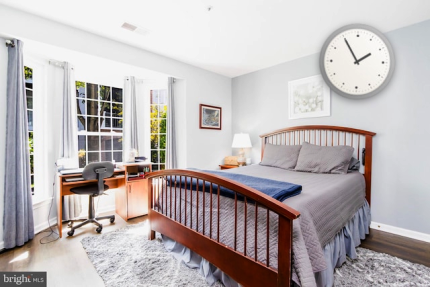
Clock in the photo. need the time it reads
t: 1:55
